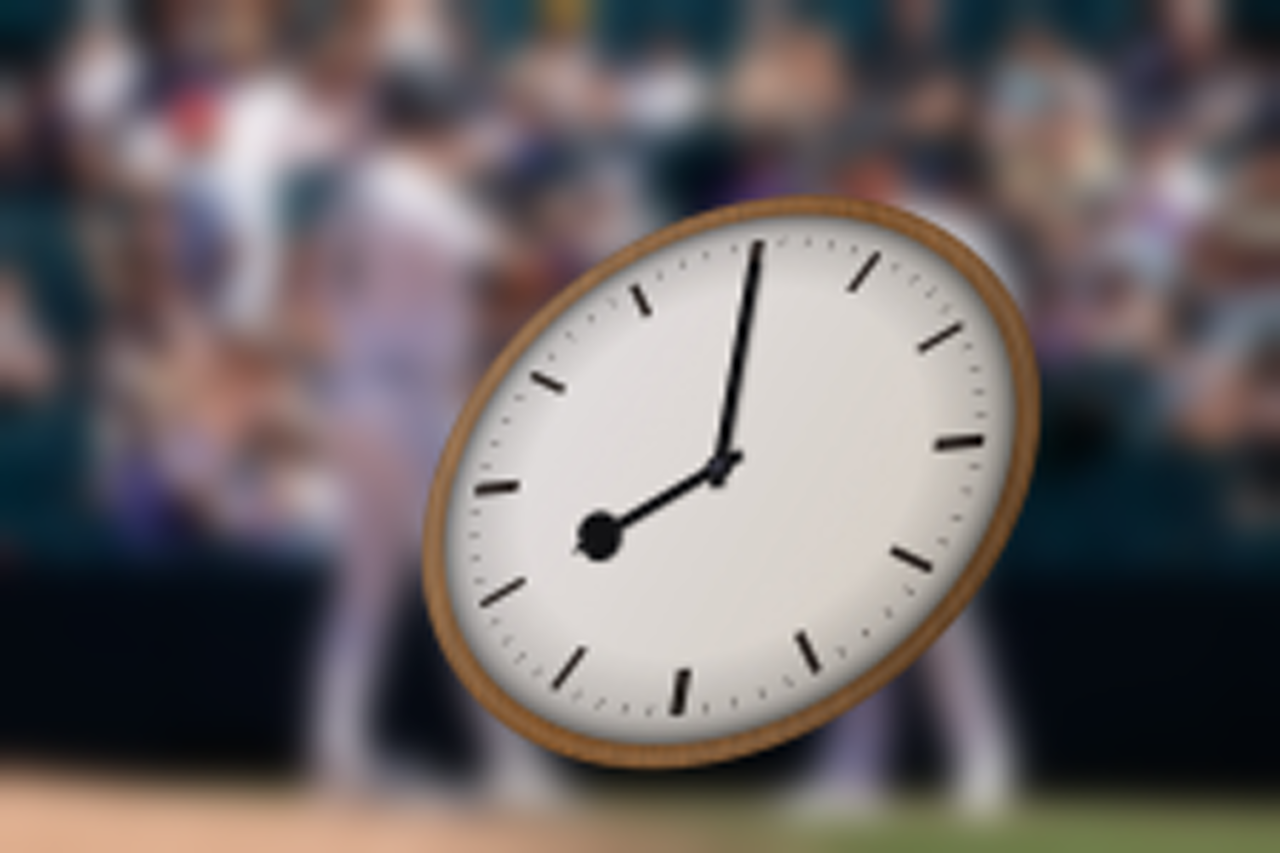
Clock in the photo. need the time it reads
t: 8:00
